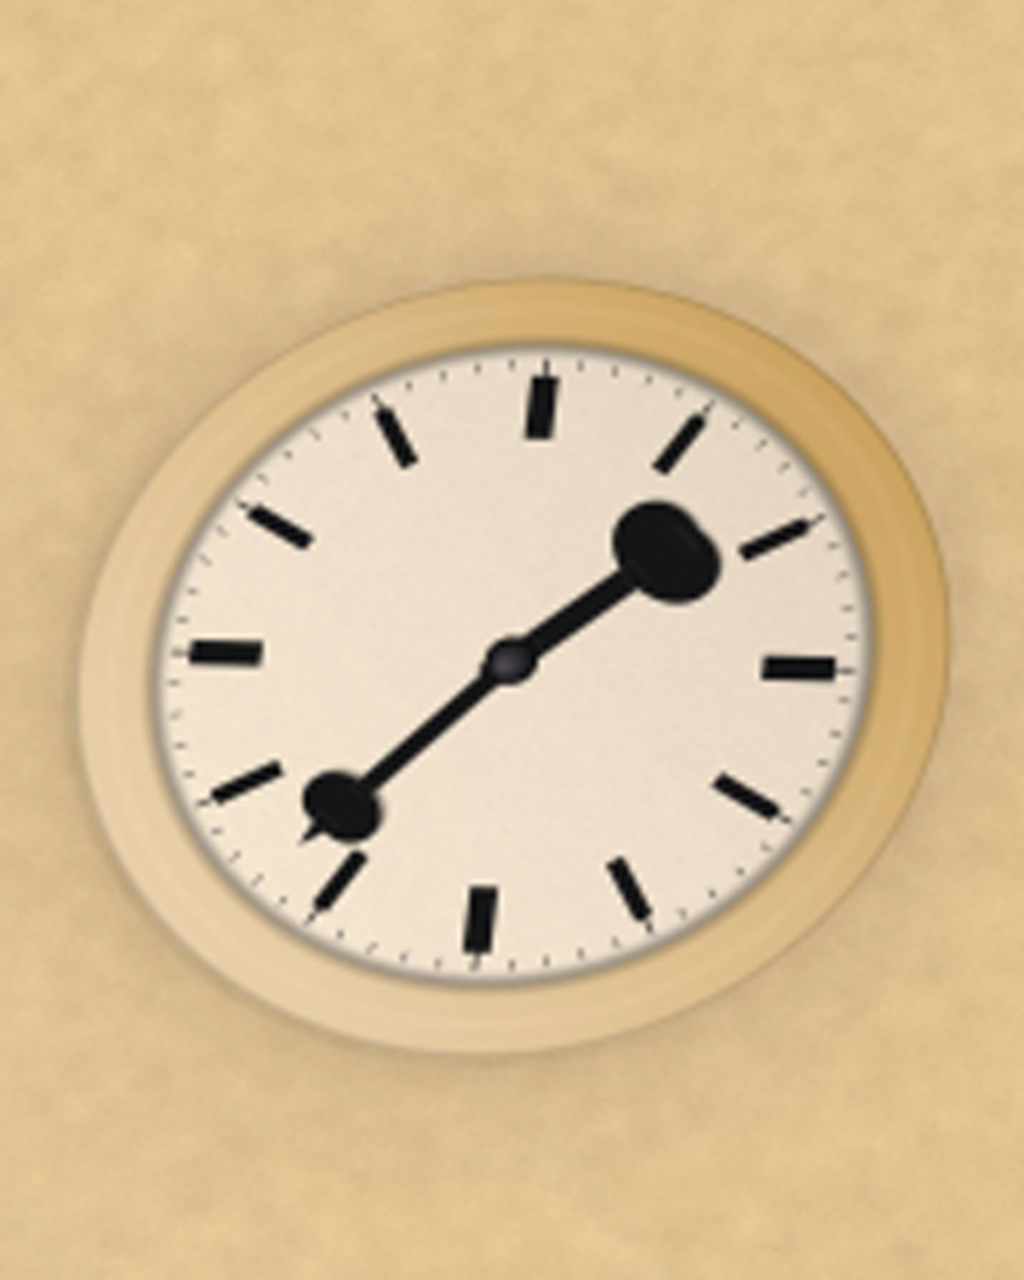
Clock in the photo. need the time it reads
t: 1:37
